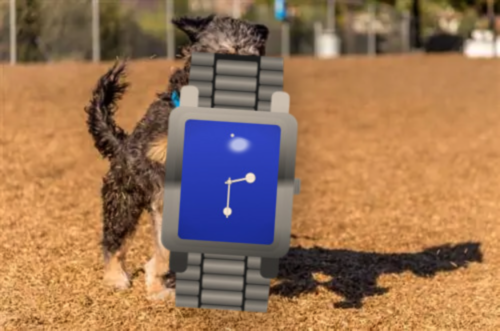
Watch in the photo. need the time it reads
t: 2:30
